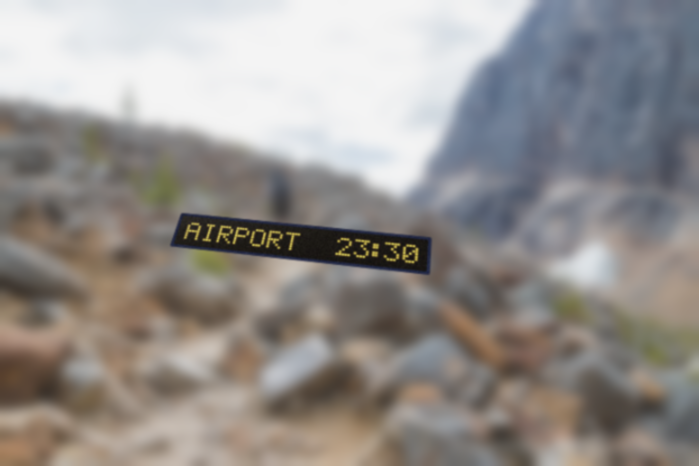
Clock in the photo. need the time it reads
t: 23:30
